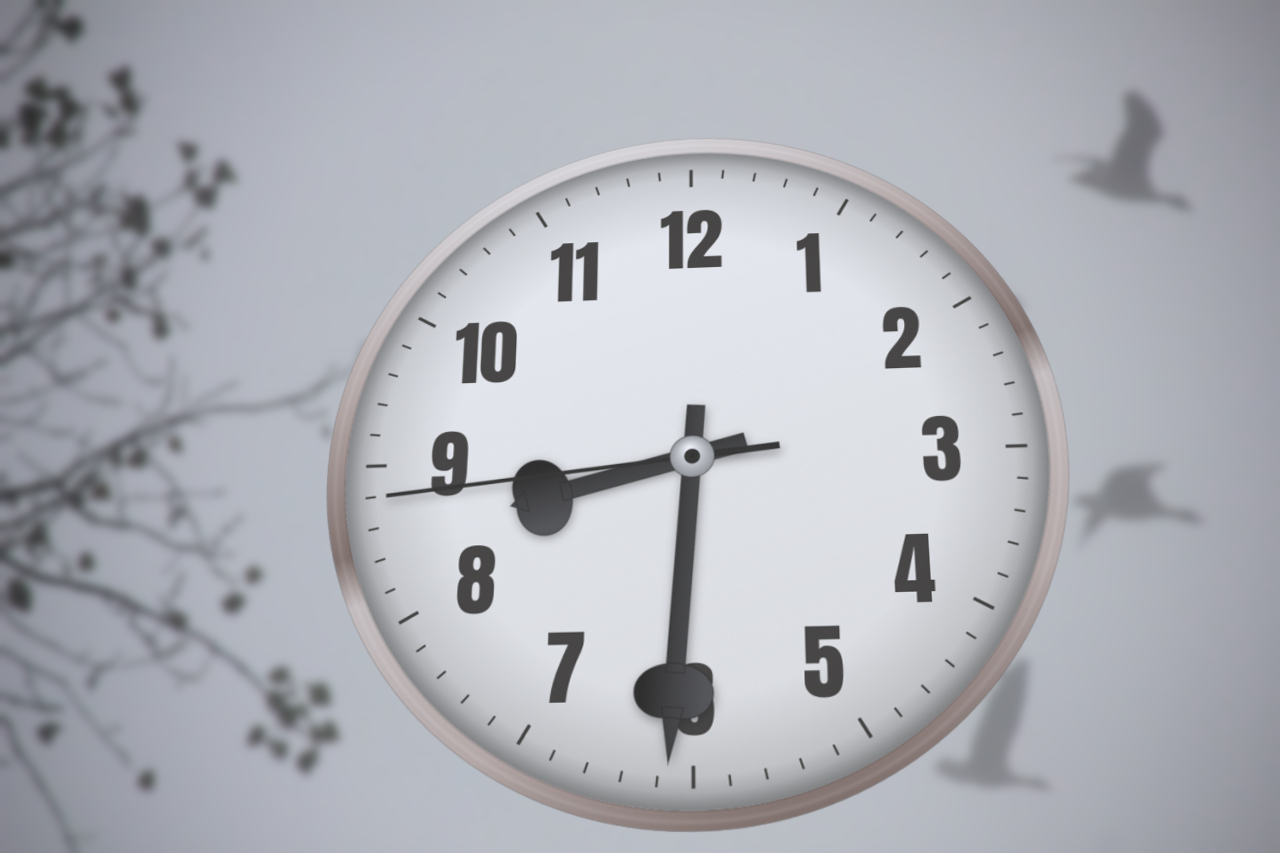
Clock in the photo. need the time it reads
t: 8:30:44
